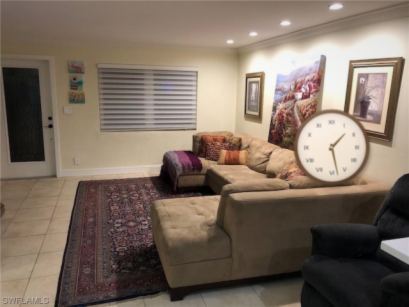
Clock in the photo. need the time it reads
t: 1:28
